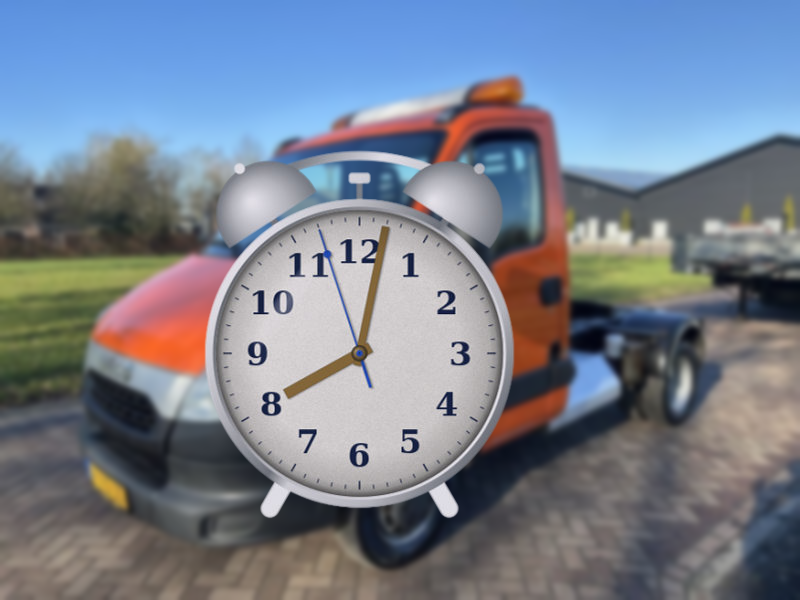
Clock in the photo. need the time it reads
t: 8:01:57
